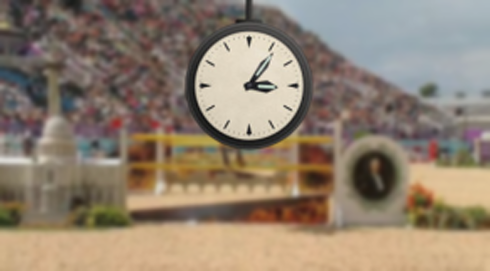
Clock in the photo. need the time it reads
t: 3:06
